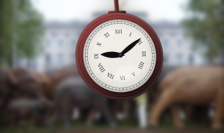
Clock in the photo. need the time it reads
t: 9:09
